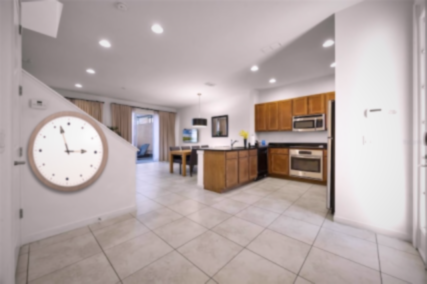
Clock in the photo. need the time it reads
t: 2:57
